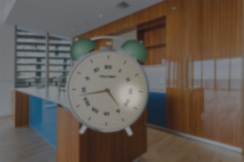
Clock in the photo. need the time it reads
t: 4:43
